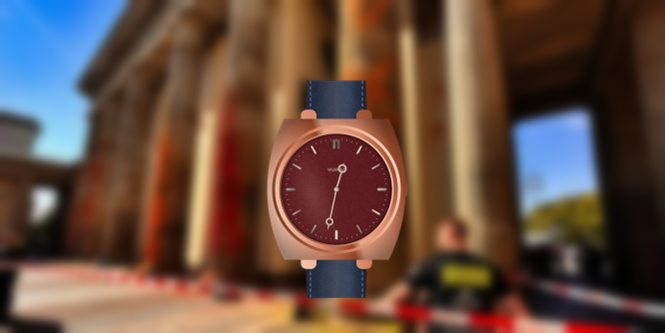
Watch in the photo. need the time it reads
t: 12:32
